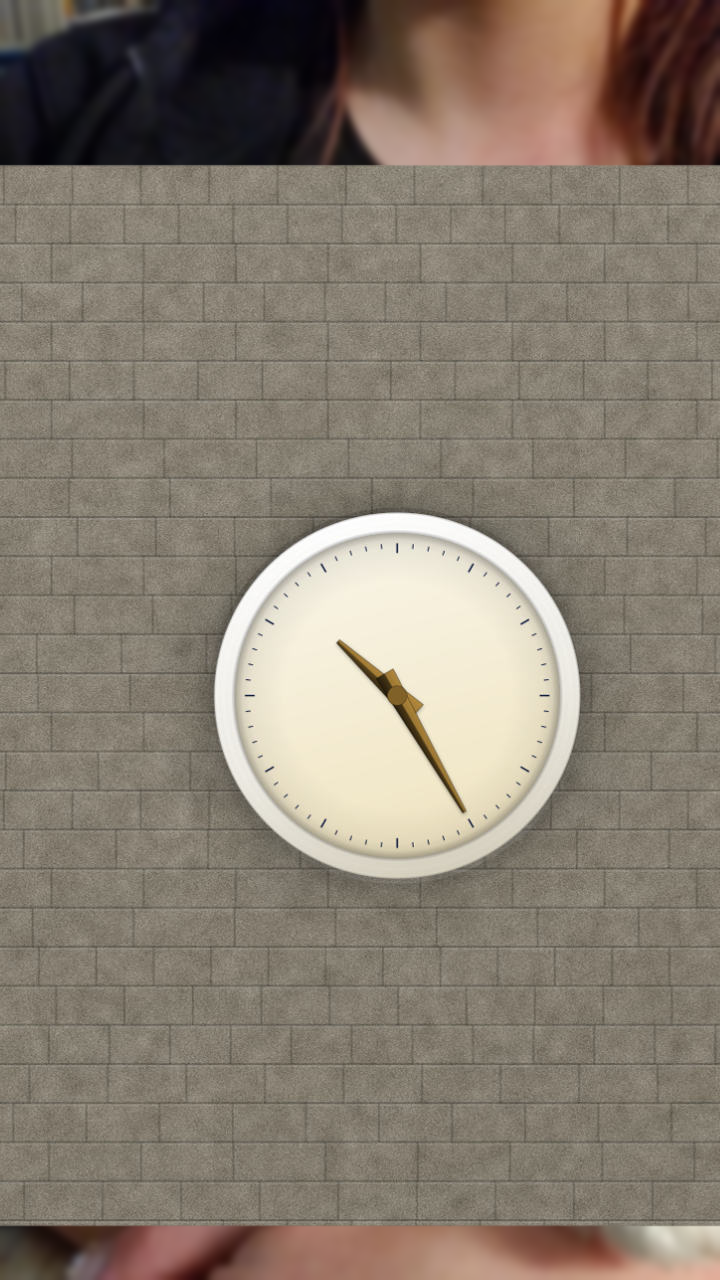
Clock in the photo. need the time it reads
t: 10:25
